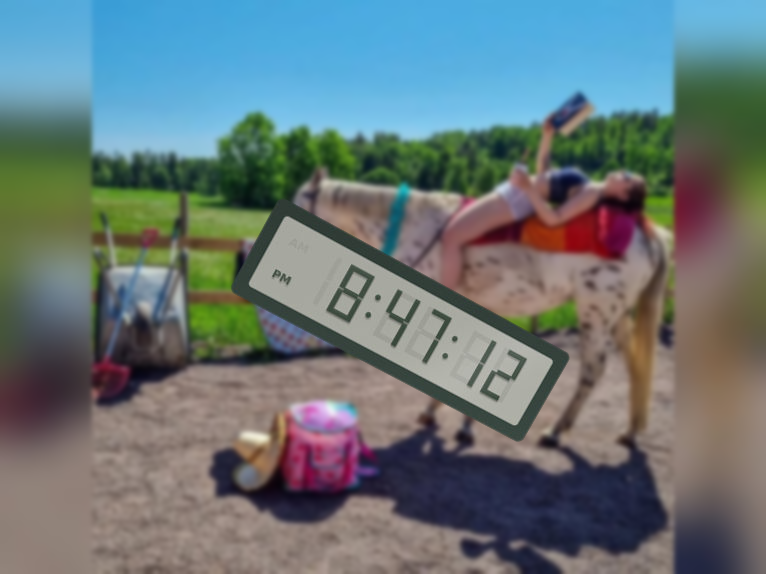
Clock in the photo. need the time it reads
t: 8:47:12
